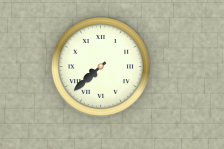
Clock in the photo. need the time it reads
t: 7:38
